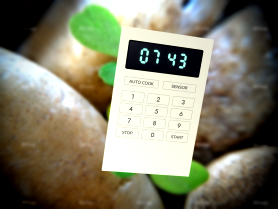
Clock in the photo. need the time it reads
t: 7:43
